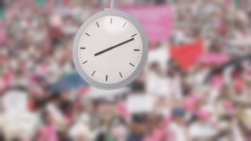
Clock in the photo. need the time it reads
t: 8:11
